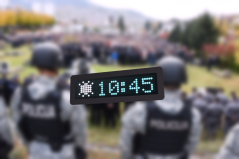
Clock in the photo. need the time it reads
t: 10:45
